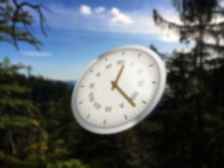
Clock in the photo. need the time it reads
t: 12:22
